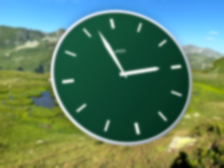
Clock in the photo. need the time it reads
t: 2:57
